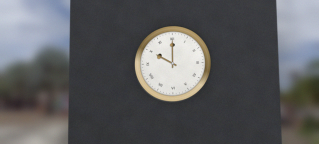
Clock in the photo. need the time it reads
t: 10:00
